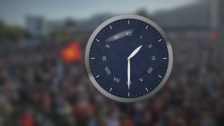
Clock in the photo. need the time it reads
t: 1:30
